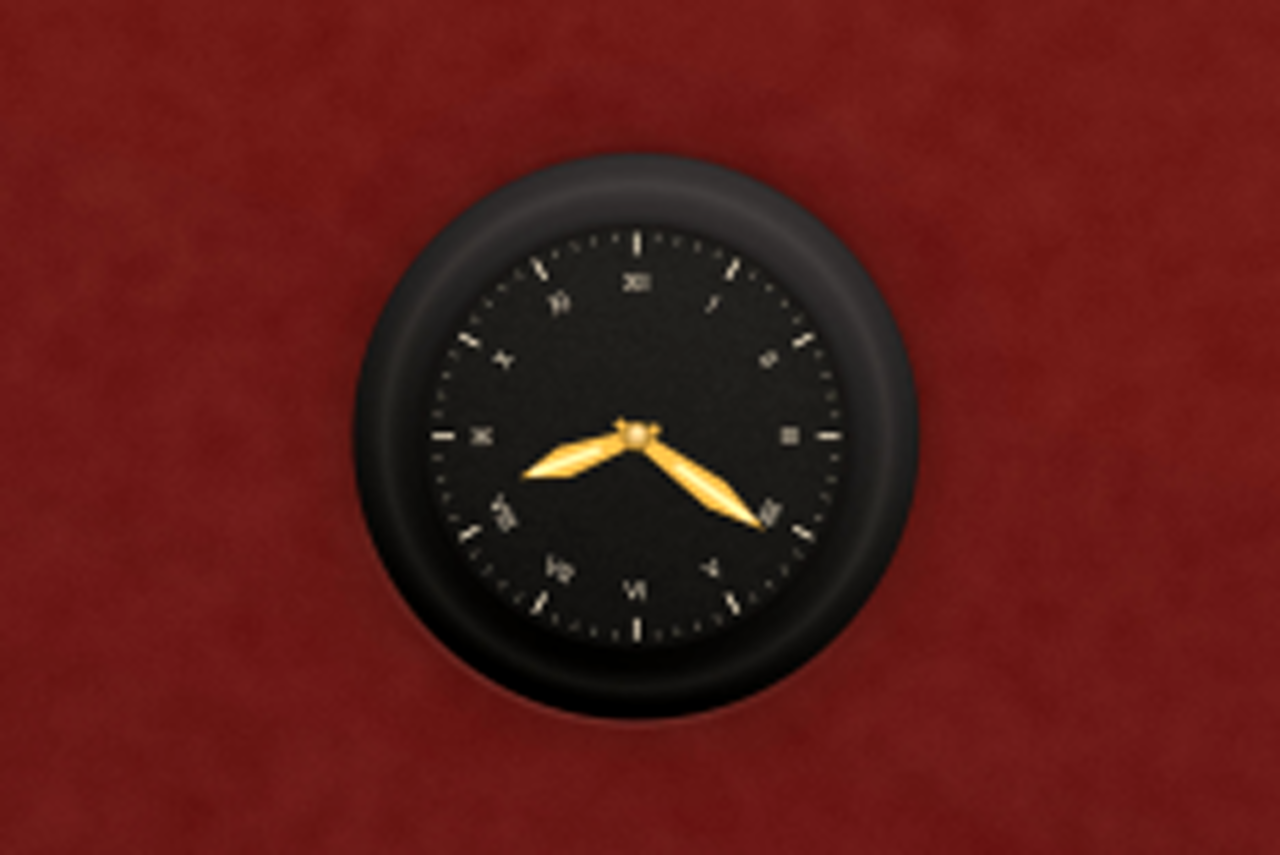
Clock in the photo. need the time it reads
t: 8:21
